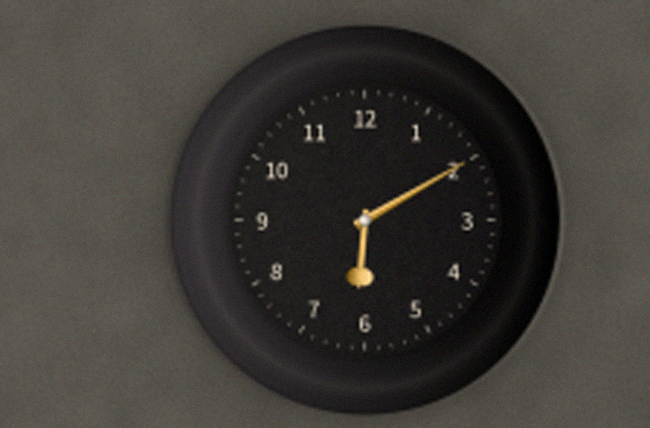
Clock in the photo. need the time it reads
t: 6:10
